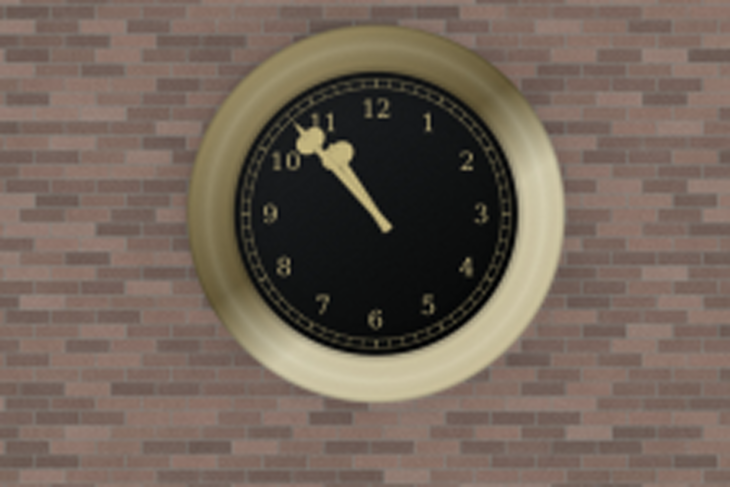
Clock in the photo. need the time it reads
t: 10:53
